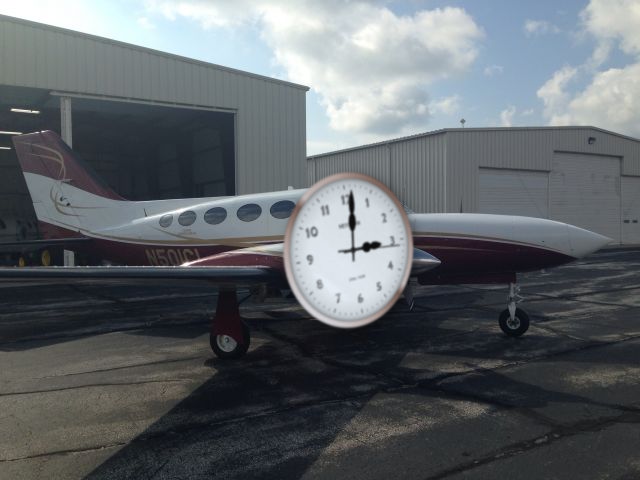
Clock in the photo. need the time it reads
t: 3:01:16
